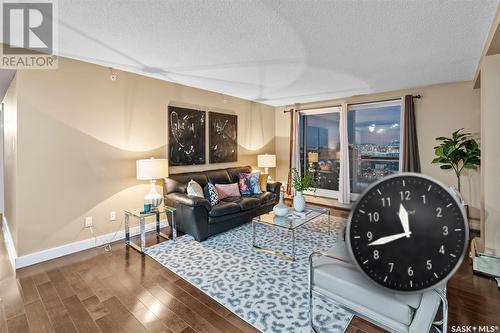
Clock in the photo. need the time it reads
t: 11:43
